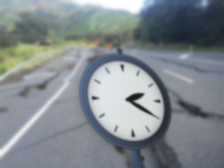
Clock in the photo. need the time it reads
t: 2:20
